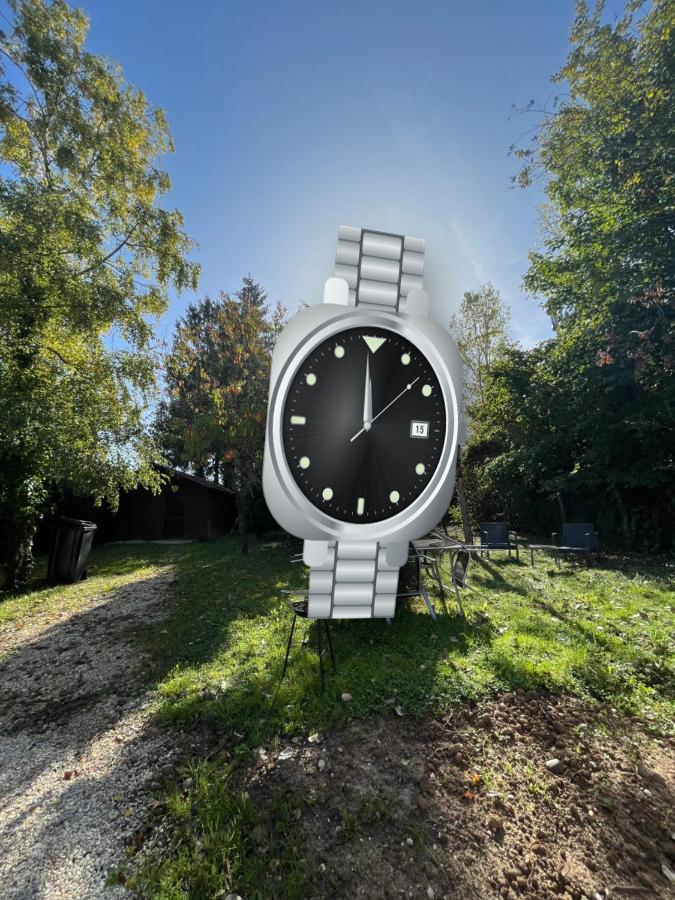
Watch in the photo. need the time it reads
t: 11:59:08
